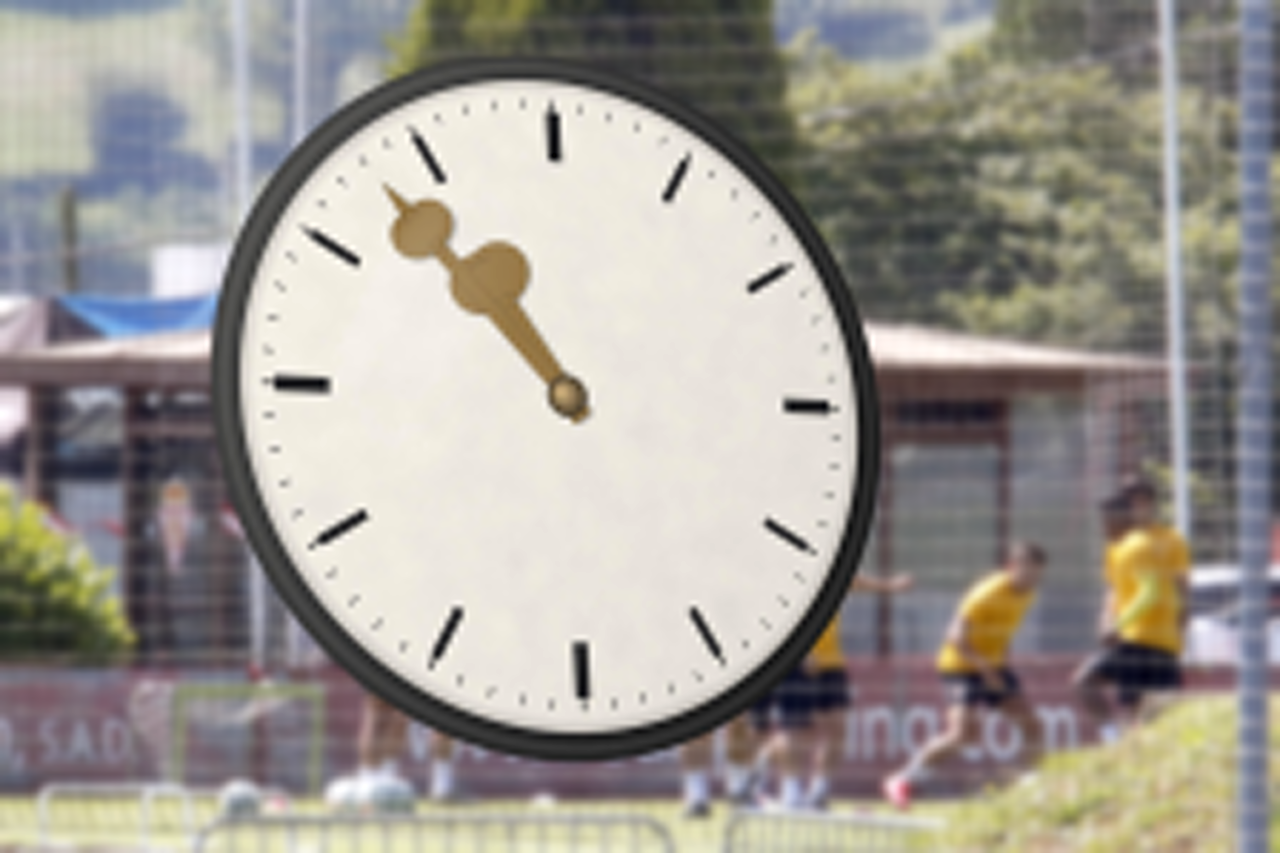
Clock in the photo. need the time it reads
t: 10:53
